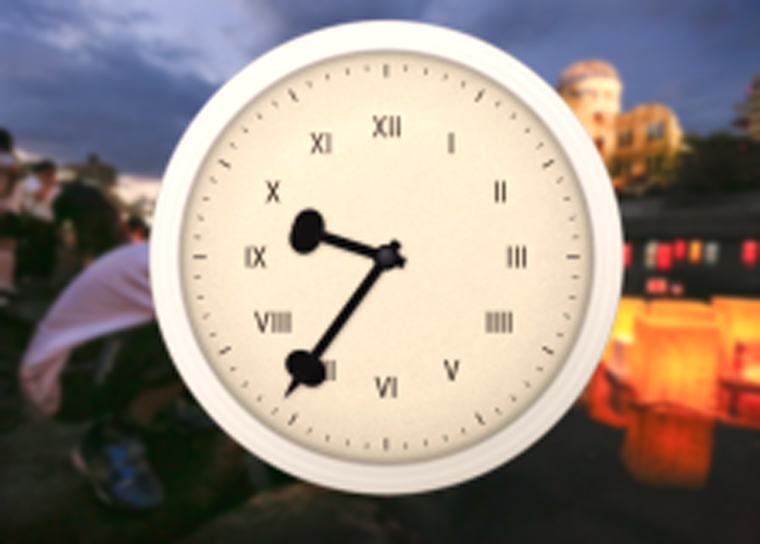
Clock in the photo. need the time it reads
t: 9:36
